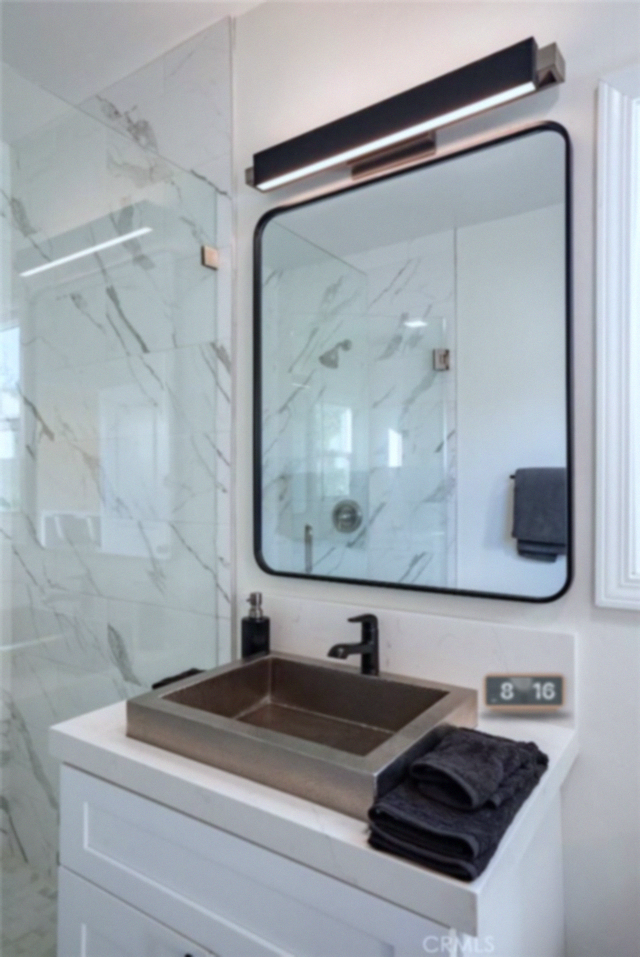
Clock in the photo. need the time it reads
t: 8:16
